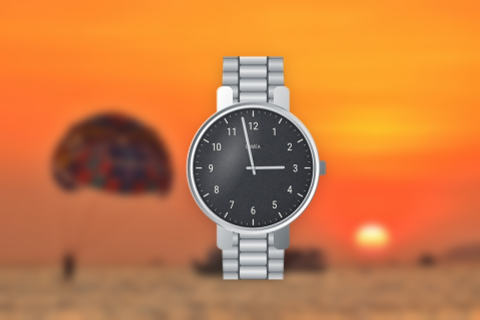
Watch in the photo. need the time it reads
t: 2:58
